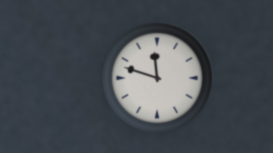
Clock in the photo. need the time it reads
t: 11:48
